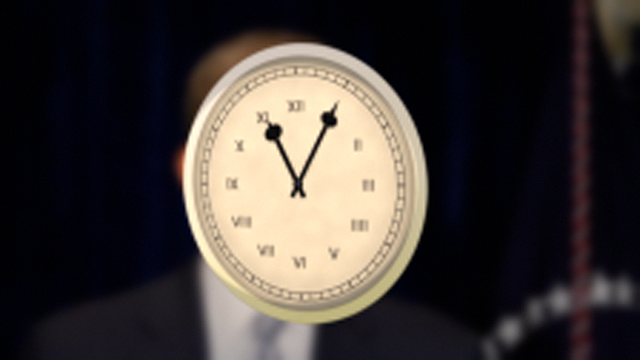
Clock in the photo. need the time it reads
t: 11:05
